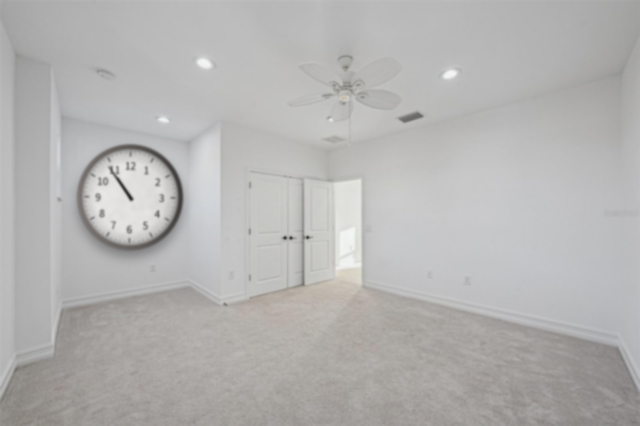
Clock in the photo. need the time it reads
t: 10:54
